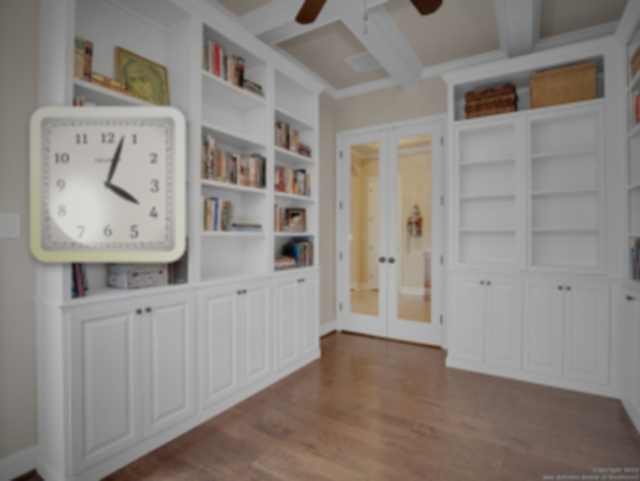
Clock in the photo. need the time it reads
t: 4:03
